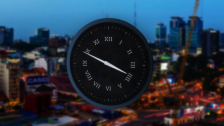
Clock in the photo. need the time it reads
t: 3:49
